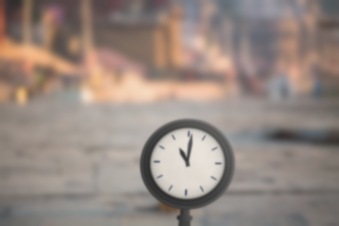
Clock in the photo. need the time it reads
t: 11:01
